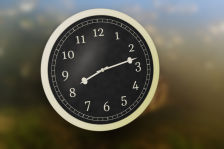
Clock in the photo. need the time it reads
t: 8:13
